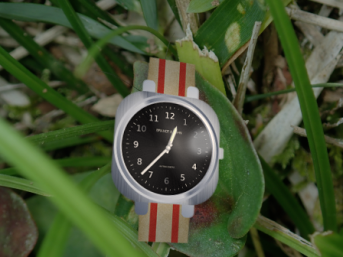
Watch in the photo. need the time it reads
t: 12:37
